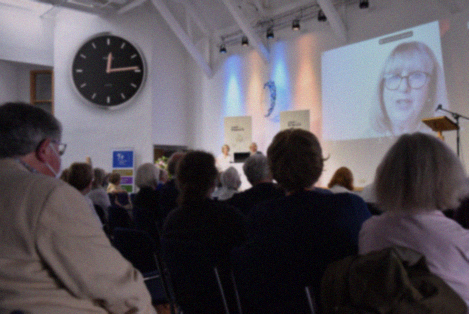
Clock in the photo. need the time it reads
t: 12:14
